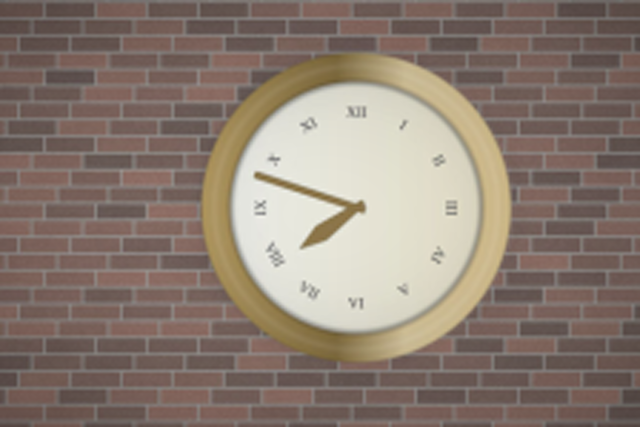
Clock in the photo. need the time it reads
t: 7:48
